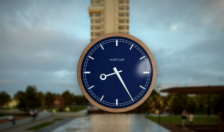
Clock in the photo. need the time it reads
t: 8:25
